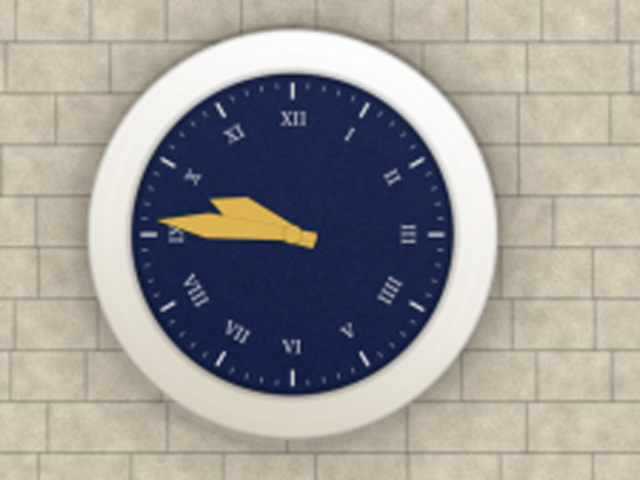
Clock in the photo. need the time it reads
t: 9:46
